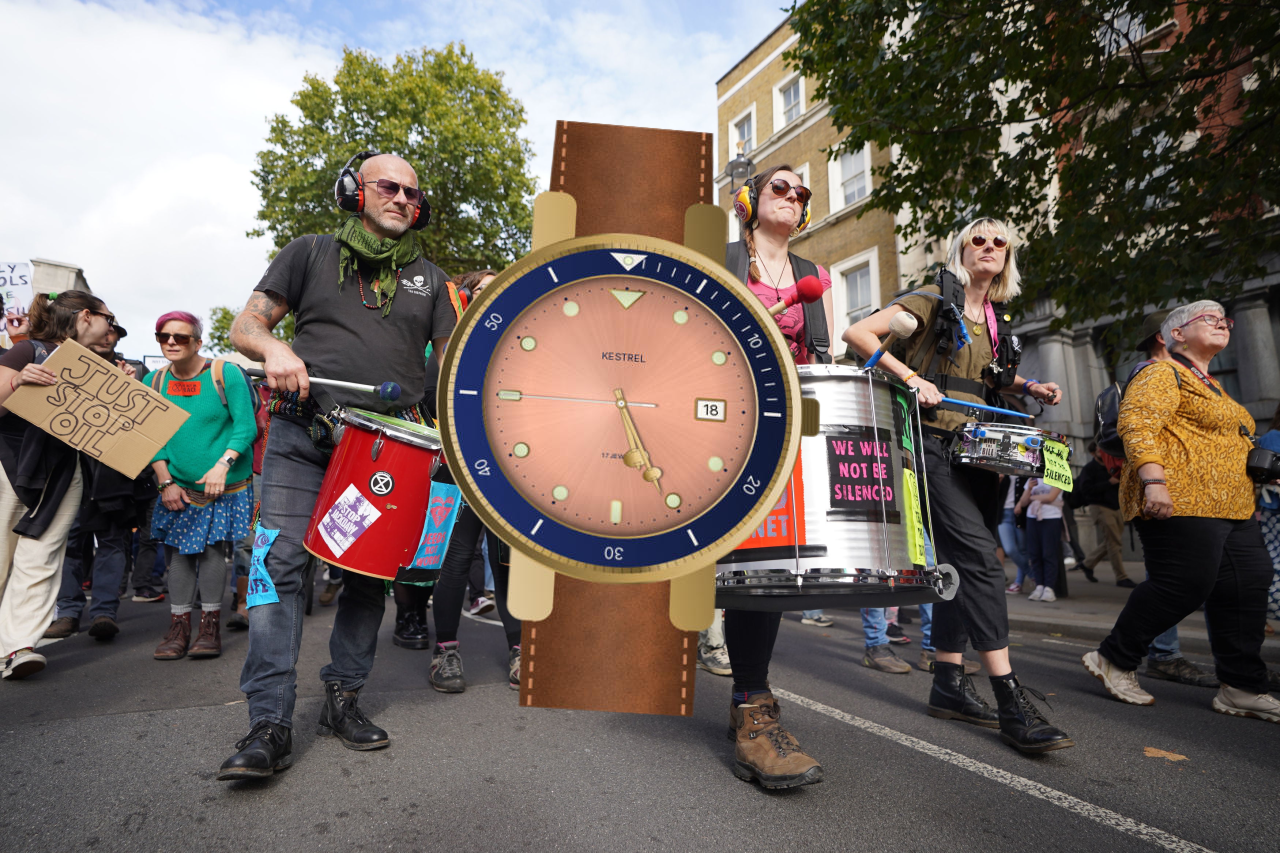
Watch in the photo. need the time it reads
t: 5:25:45
